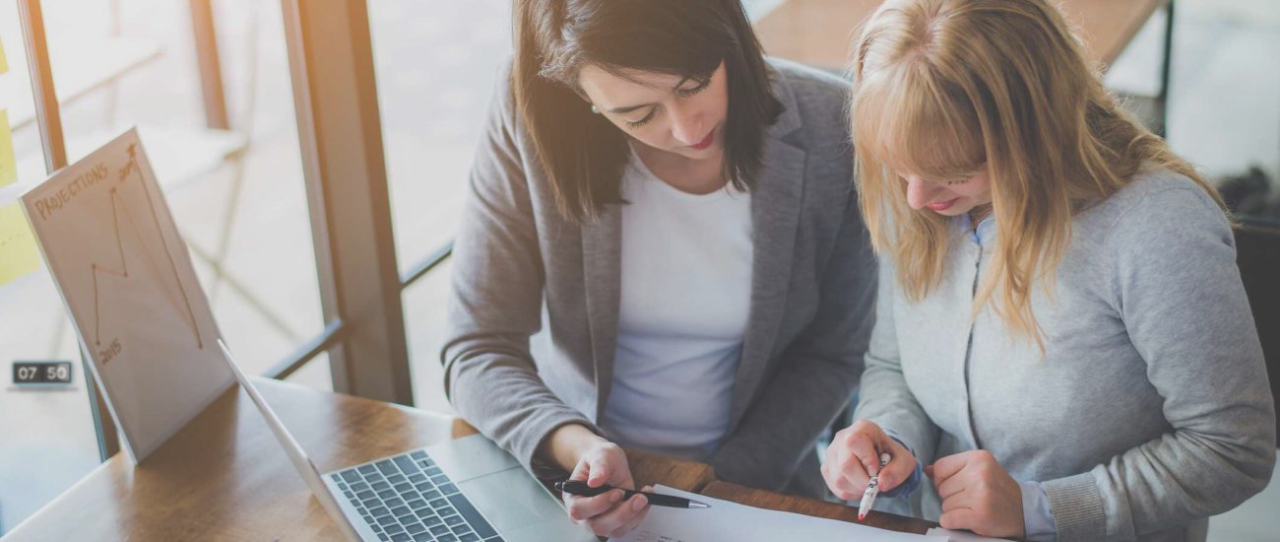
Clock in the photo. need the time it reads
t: 7:50
